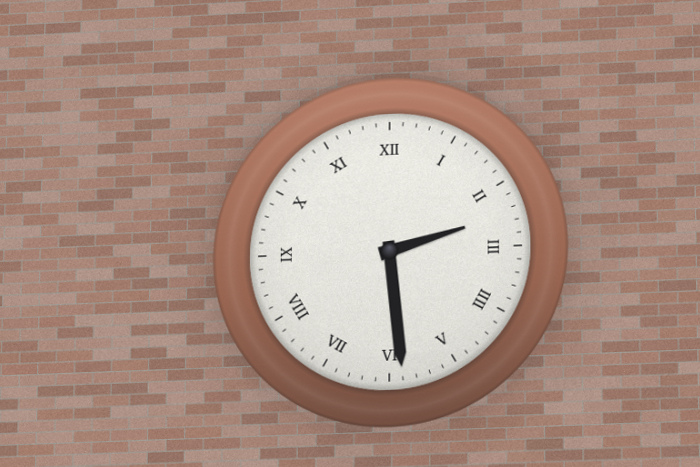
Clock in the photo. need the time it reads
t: 2:29
